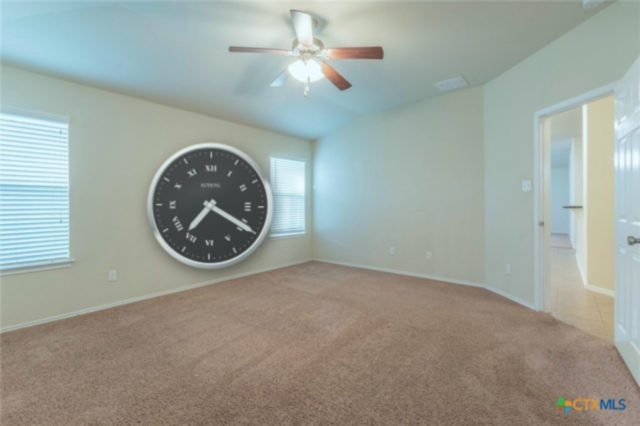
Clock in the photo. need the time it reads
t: 7:20
